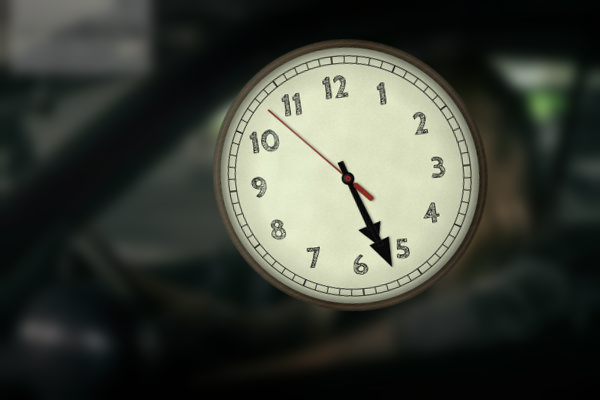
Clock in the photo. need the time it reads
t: 5:26:53
